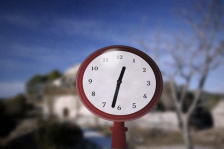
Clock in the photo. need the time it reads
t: 12:32
